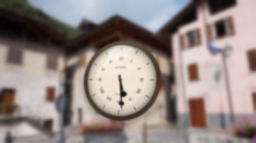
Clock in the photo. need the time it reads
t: 5:29
